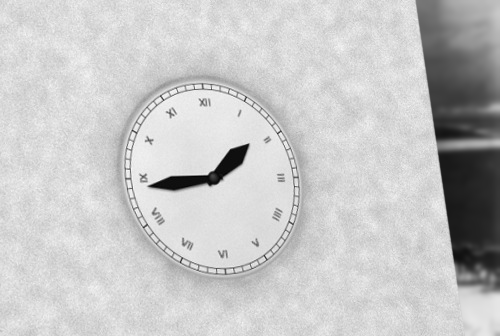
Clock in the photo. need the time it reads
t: 1:44
